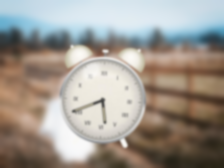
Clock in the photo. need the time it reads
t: 5:41
